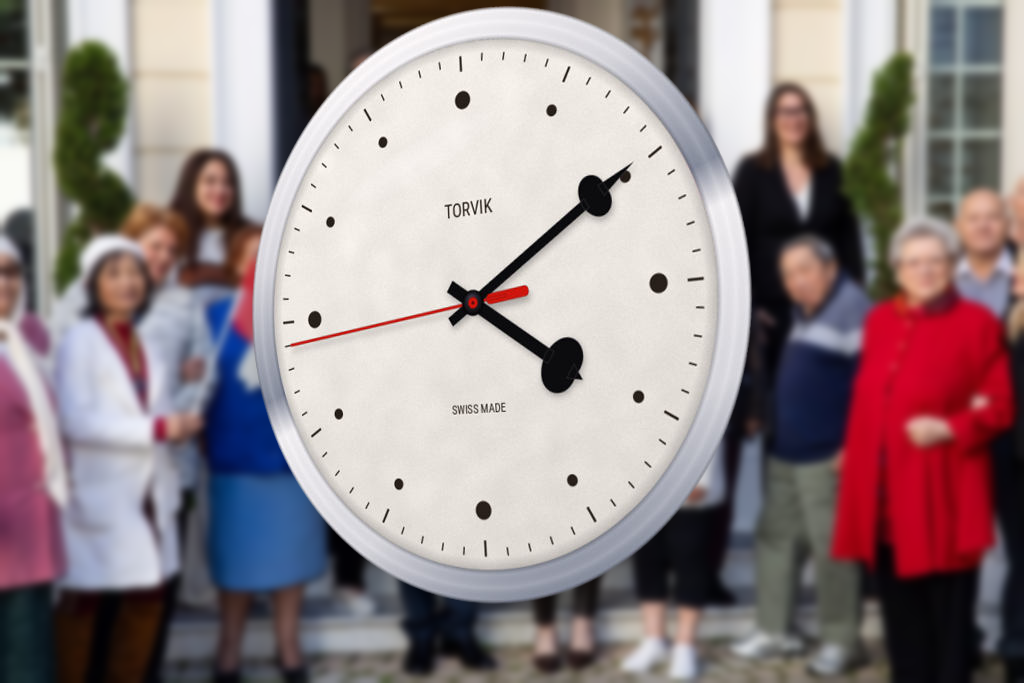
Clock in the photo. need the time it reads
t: 4:09:44
